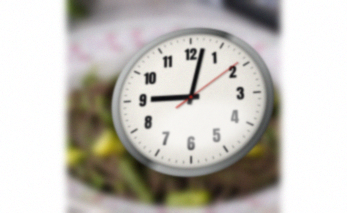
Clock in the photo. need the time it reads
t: 9:02:09
